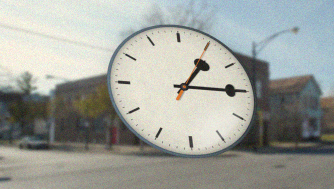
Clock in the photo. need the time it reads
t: 1:15:05
